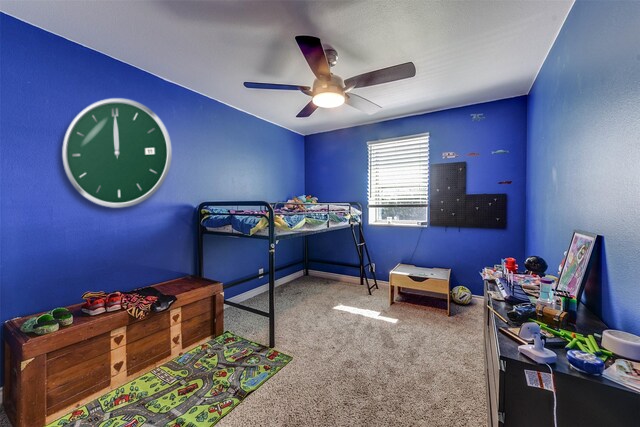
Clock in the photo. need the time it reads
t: 12:00
